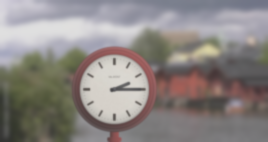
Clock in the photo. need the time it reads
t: 2:15
